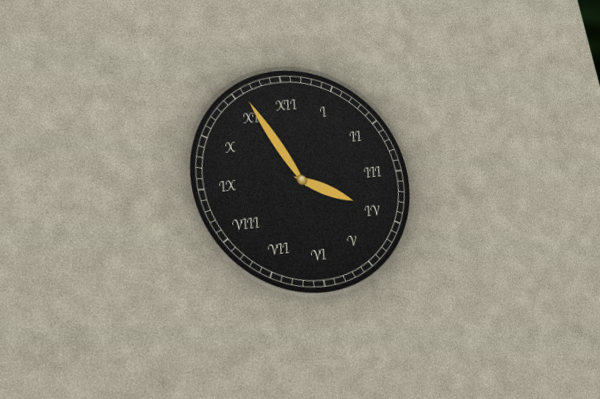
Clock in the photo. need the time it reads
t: 3:56
